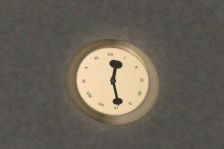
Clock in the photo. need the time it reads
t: 12:29
